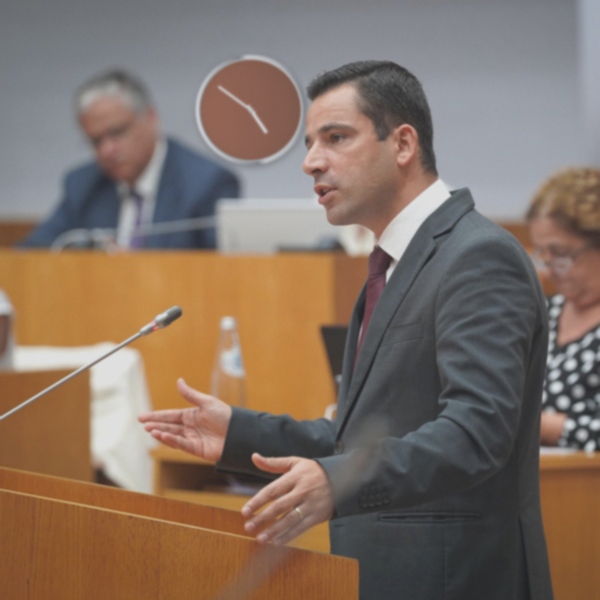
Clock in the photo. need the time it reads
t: 4:51
